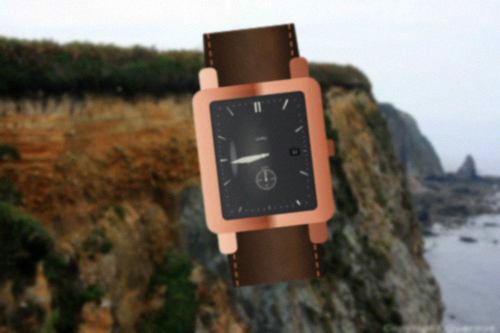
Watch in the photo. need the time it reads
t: 8:44
